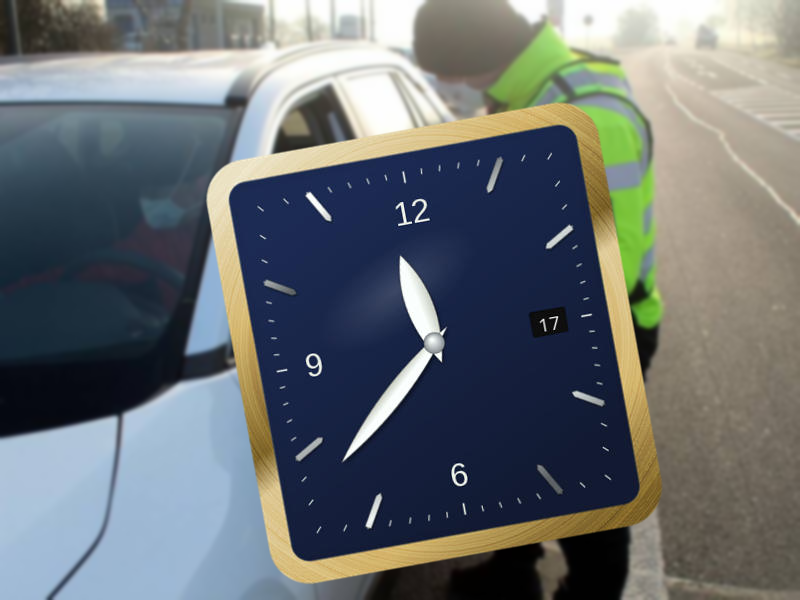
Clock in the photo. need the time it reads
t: 11:38
